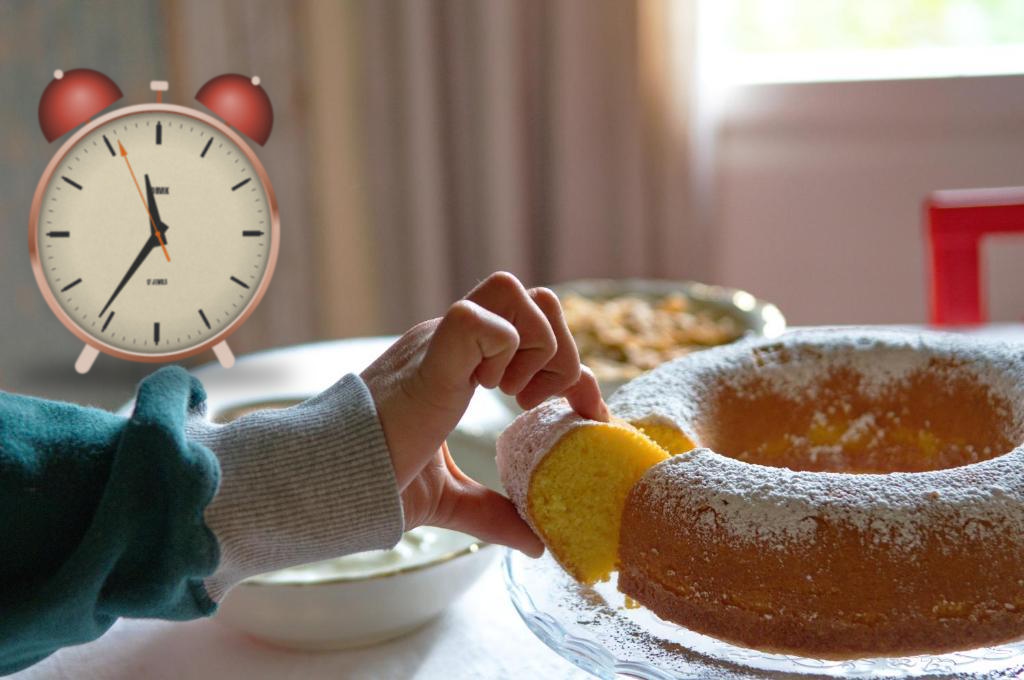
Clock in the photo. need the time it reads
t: 11:35:56
